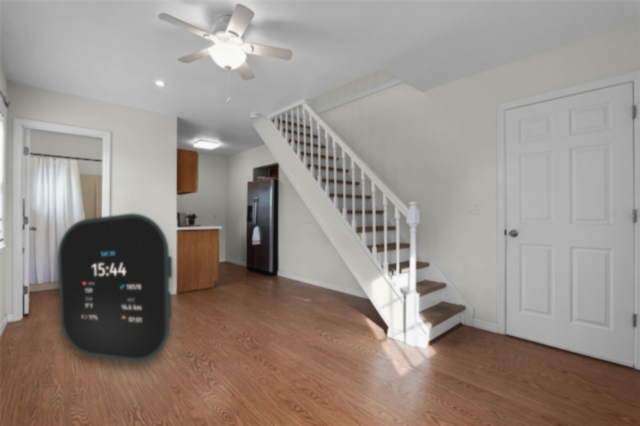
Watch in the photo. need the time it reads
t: 15:44
